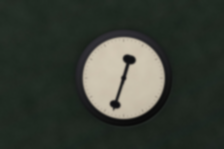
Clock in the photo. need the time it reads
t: 12:33
